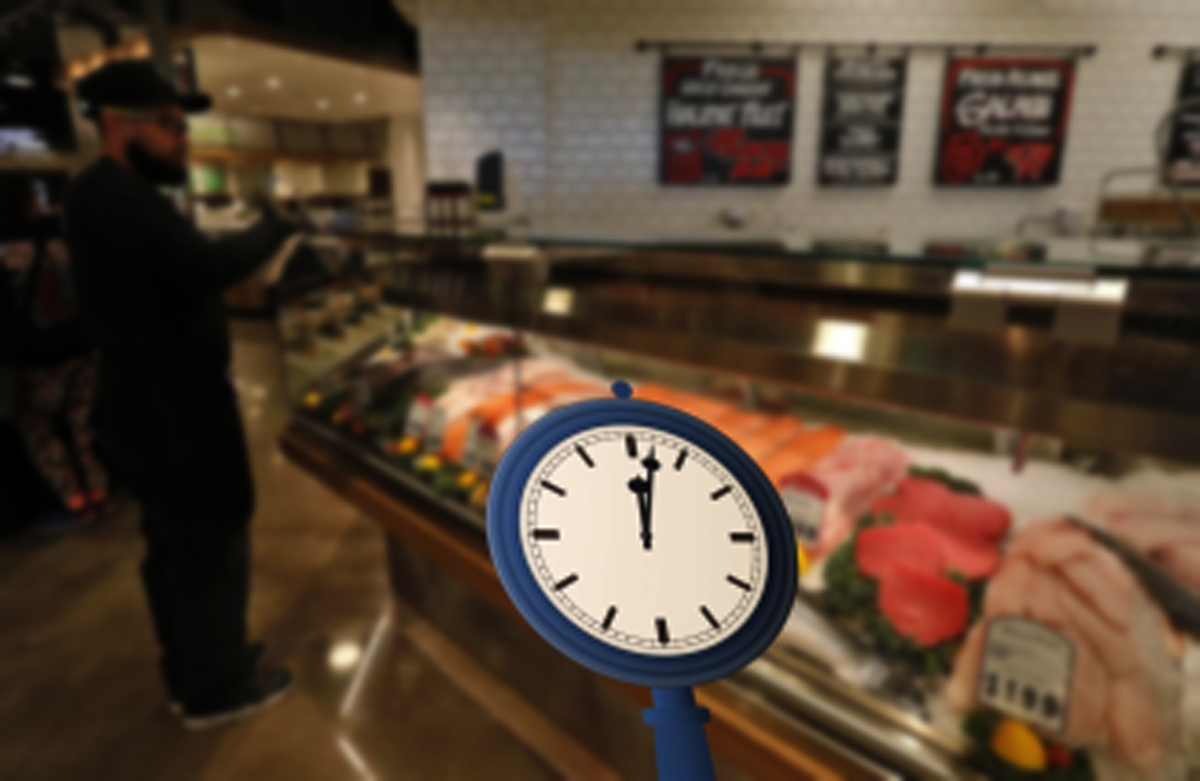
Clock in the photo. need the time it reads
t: 12:02
